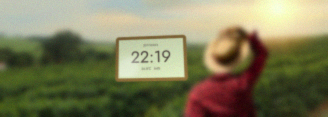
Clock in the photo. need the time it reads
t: 22:19
